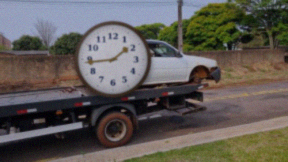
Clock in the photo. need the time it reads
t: 1:44
